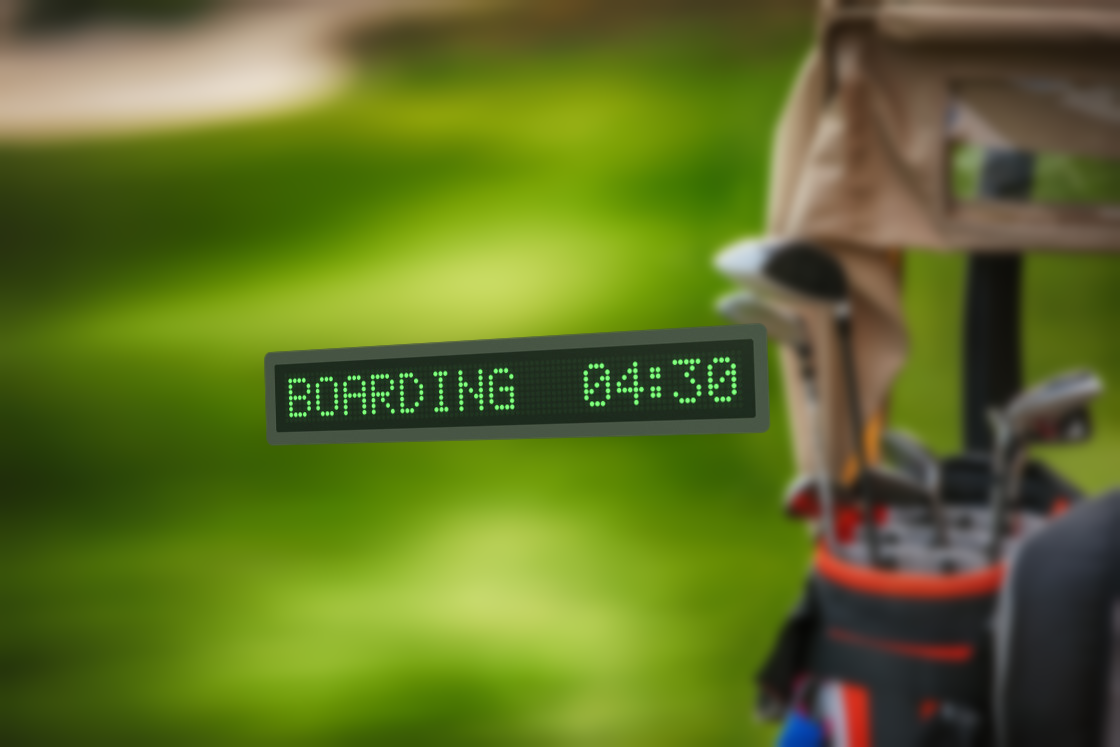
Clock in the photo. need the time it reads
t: 4:30
